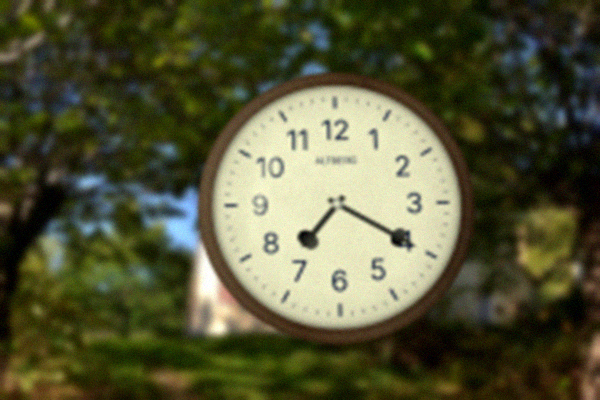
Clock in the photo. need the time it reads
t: 7:20
